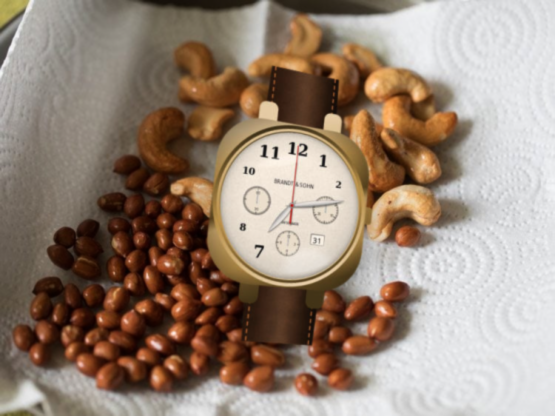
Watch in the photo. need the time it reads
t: 7:13
